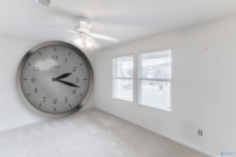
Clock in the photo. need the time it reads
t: 2:18
